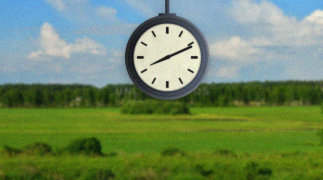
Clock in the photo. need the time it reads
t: 8:11
